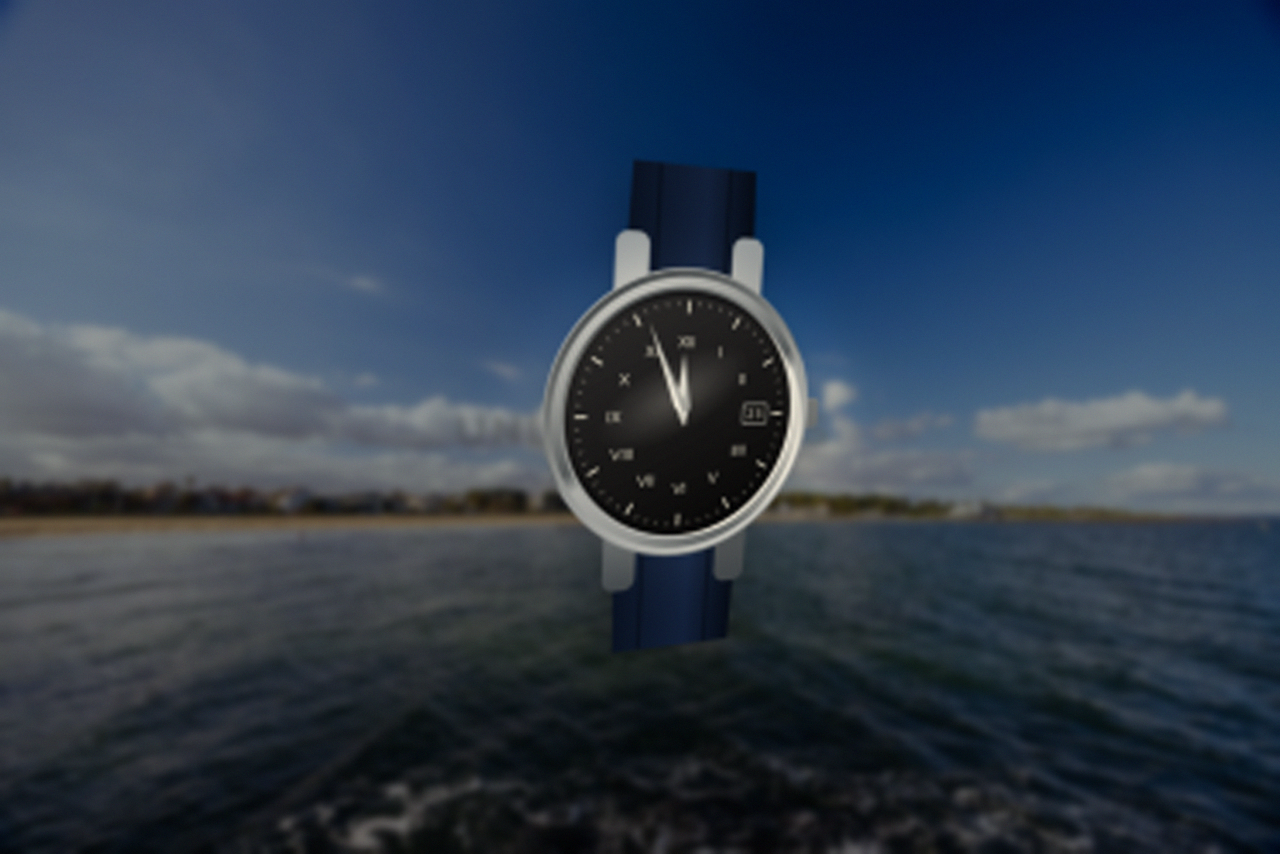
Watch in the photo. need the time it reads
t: 11:56
